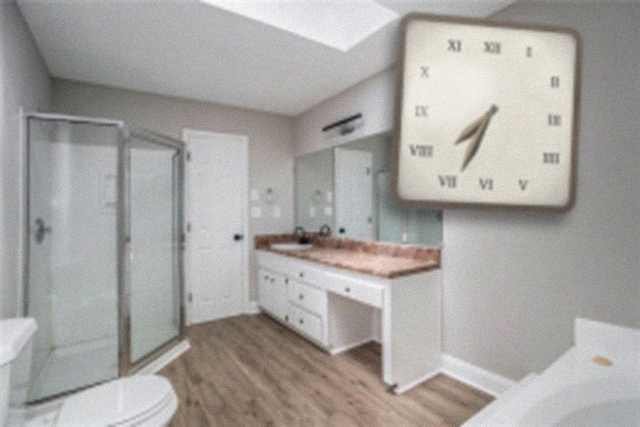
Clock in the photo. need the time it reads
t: 7:34
